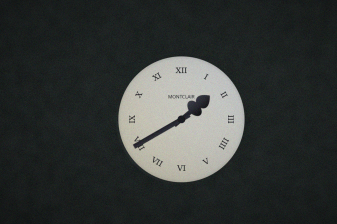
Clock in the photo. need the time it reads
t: 1:40
